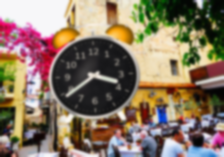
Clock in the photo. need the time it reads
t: 3:39
